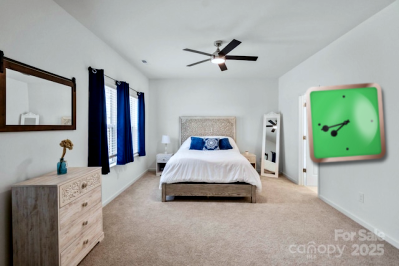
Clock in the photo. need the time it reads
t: 7:43
